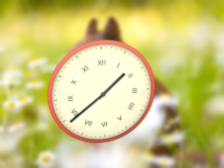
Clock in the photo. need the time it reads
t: 1:39
